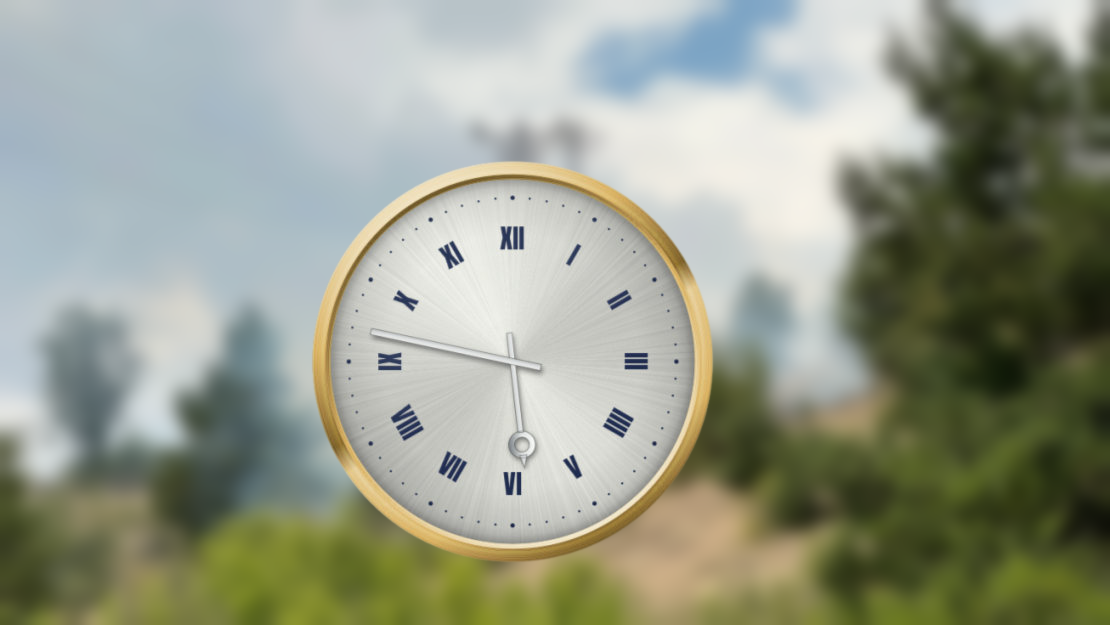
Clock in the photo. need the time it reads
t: 5:47
